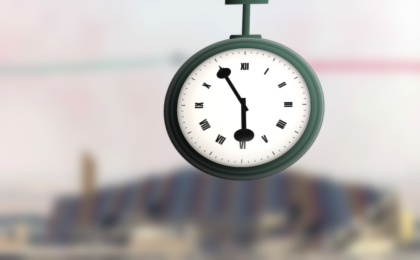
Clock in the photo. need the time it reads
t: 5:55
